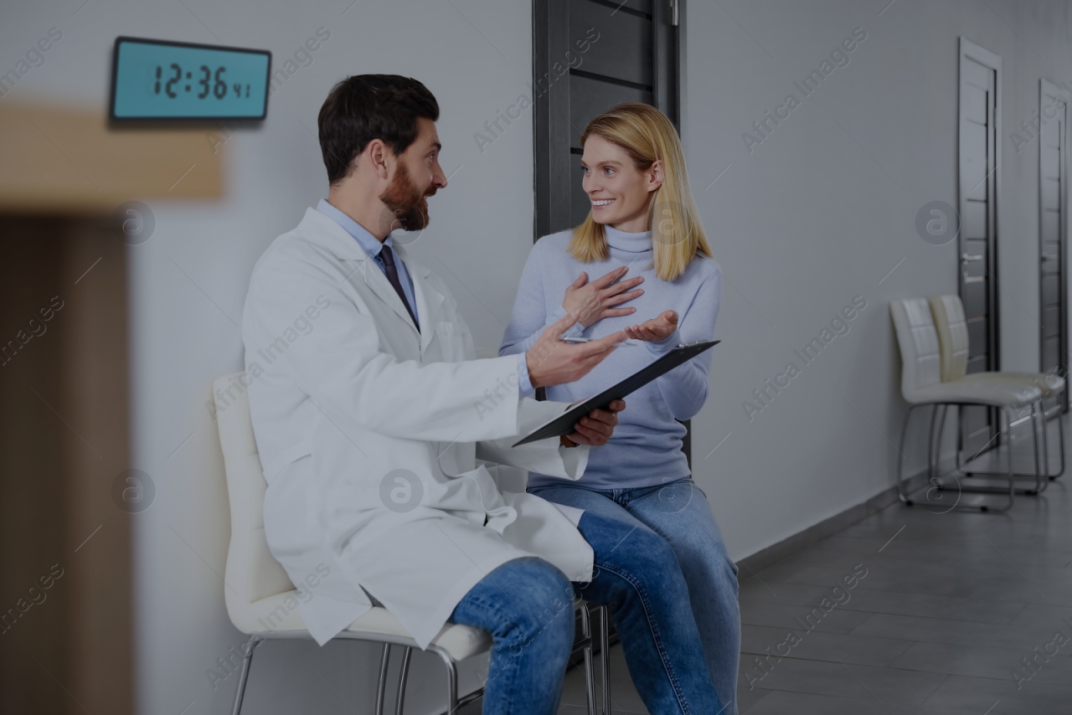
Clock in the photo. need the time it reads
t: 12:36:41
